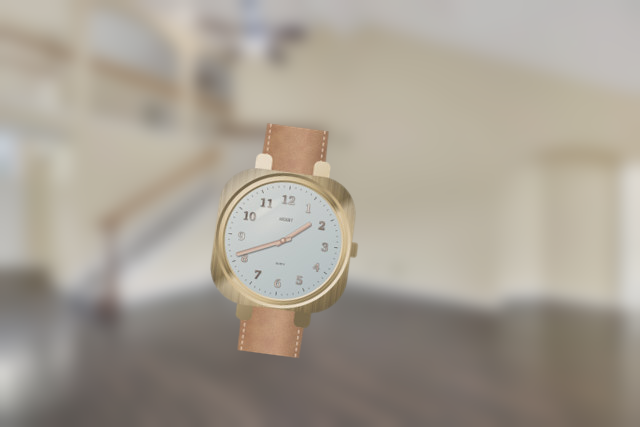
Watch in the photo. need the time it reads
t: 1:41
